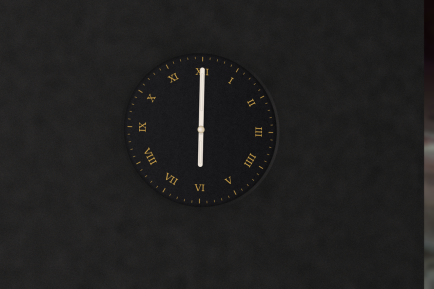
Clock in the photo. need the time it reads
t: 6:00
